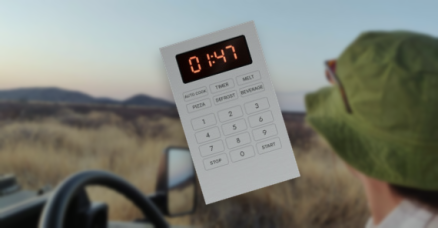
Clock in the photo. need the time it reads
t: 1:47
